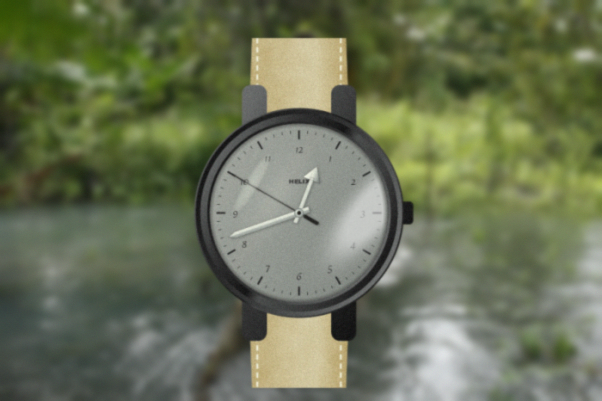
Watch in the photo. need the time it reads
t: 12:41:50
